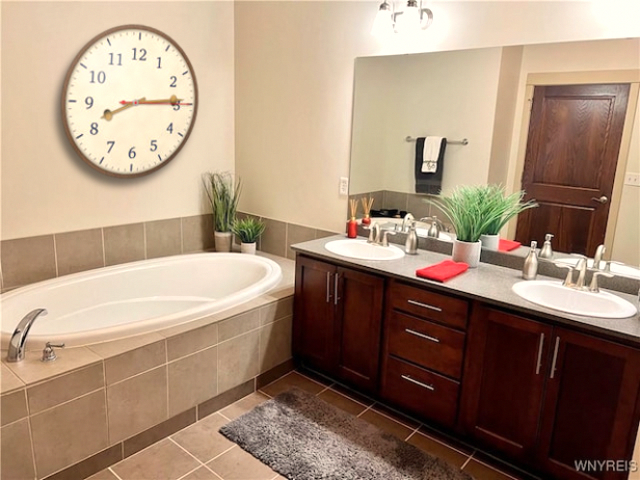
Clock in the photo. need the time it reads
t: 8:14:15
